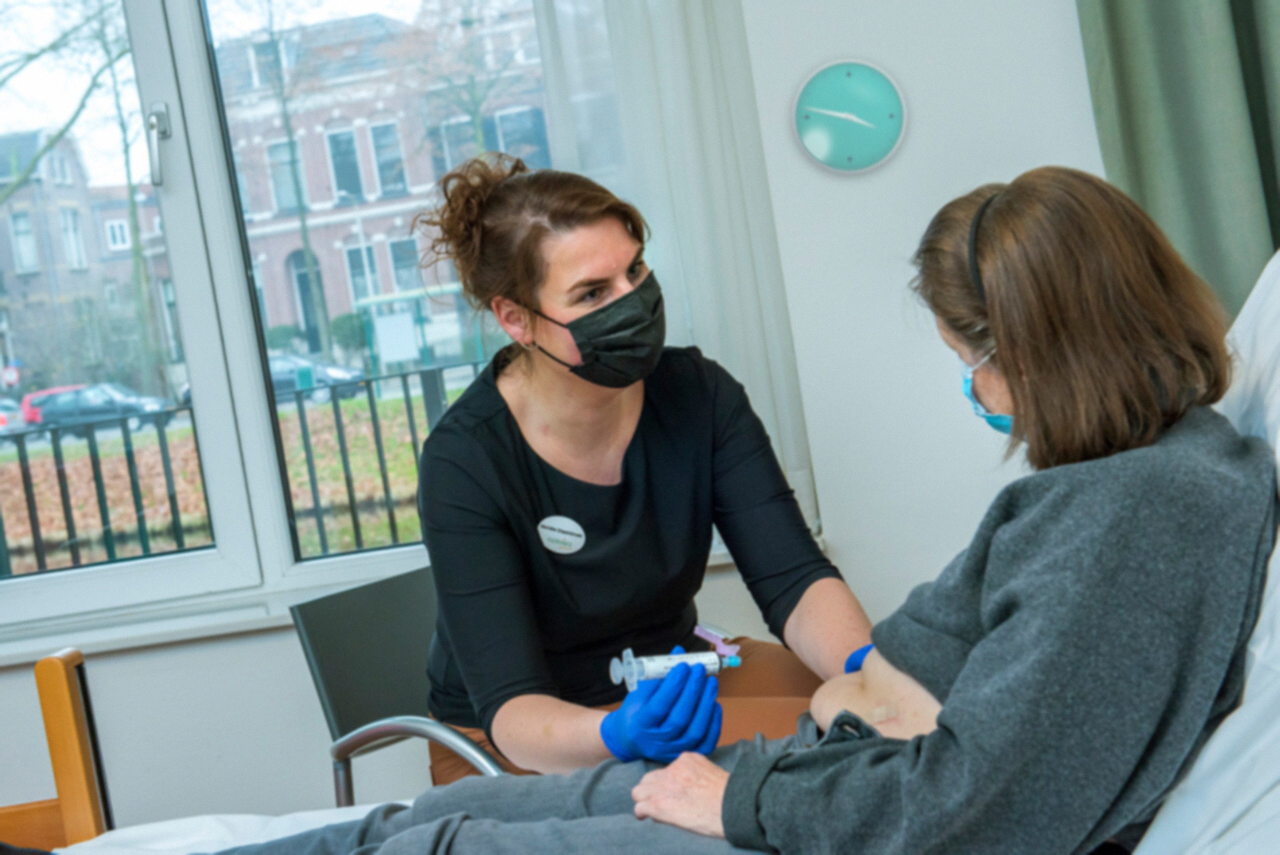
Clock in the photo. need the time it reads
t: 3:47
